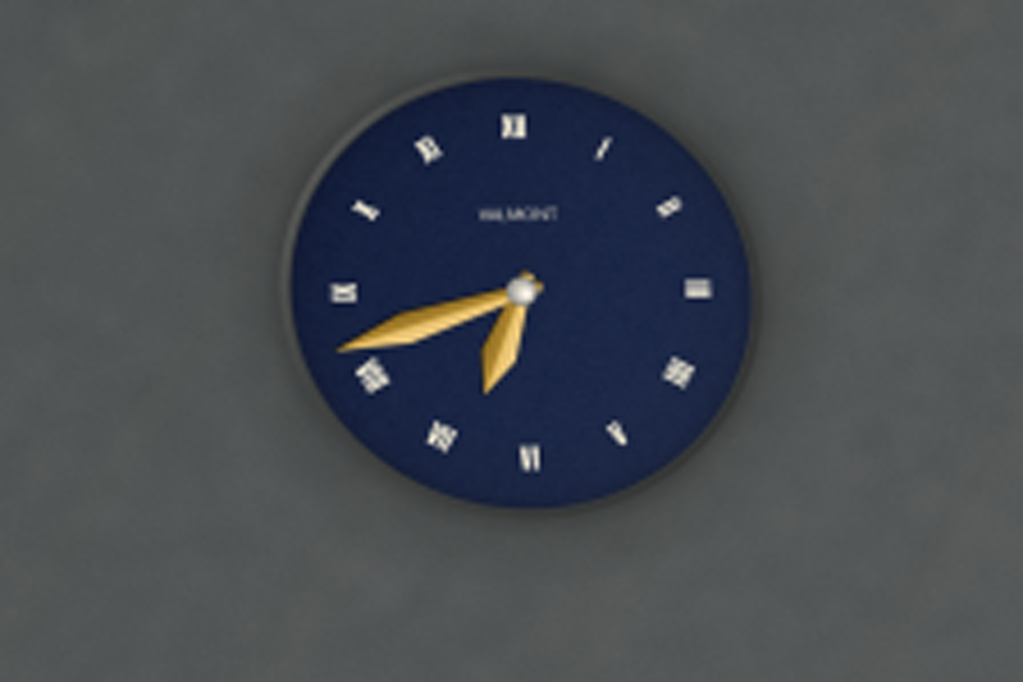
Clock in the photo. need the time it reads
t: 6:42
